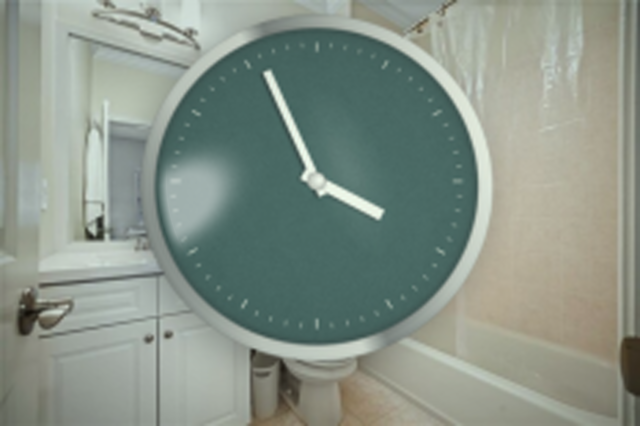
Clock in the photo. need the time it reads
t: 3:56
